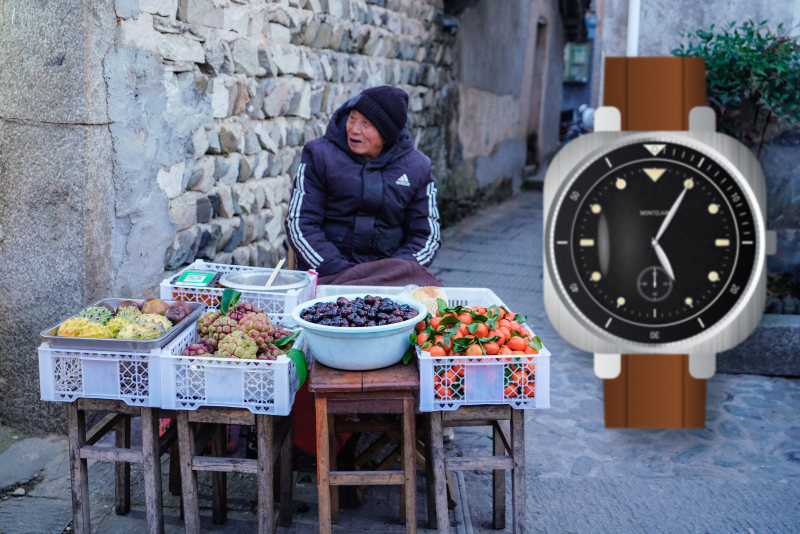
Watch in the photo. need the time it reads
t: 5:05
